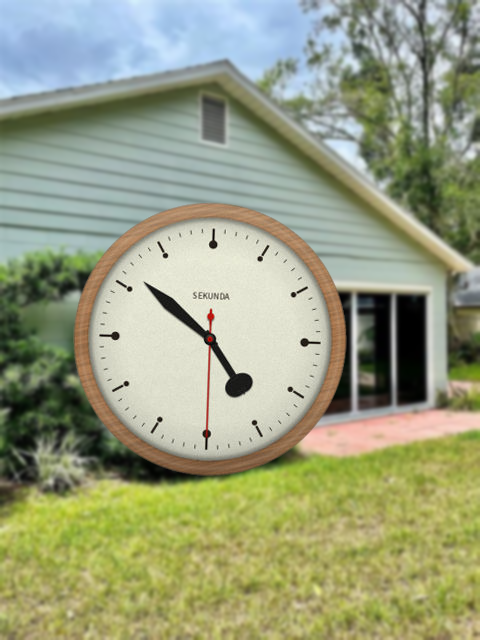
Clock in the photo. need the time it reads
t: 4:51:30
